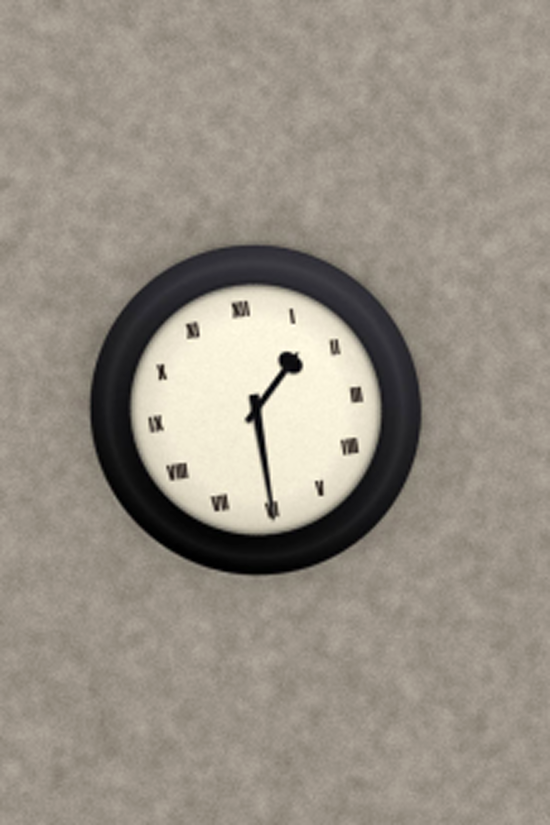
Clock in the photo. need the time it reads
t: 1:30
